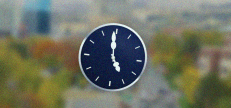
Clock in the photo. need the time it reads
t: 4:59
